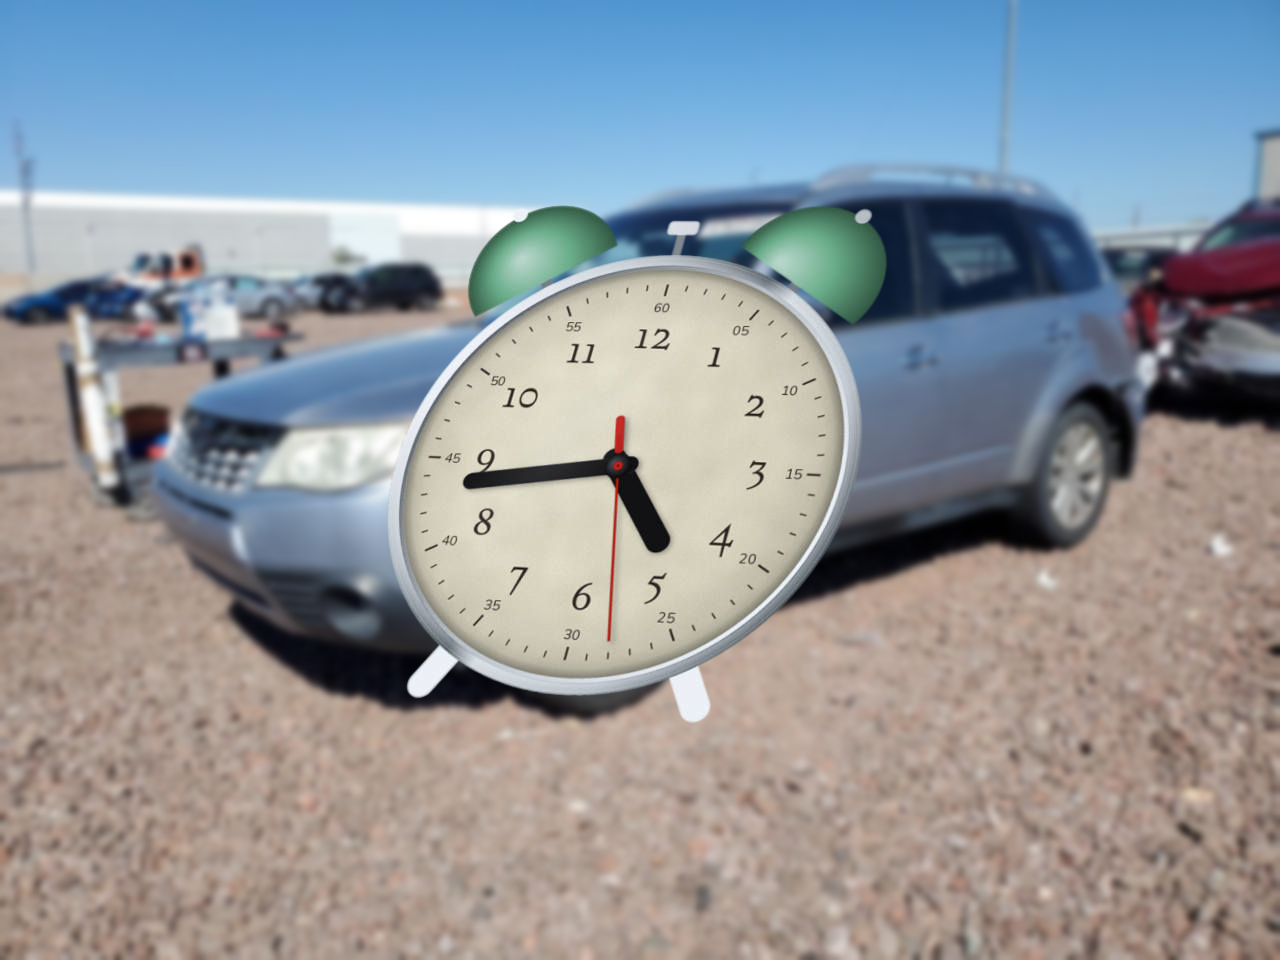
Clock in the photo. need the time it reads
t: 4:43:28
